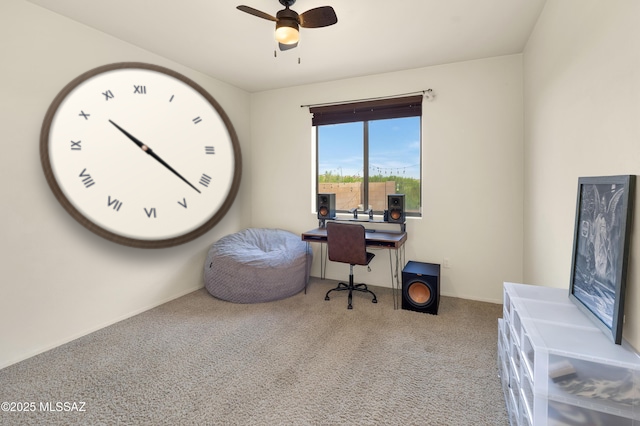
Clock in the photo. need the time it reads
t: 10:22
